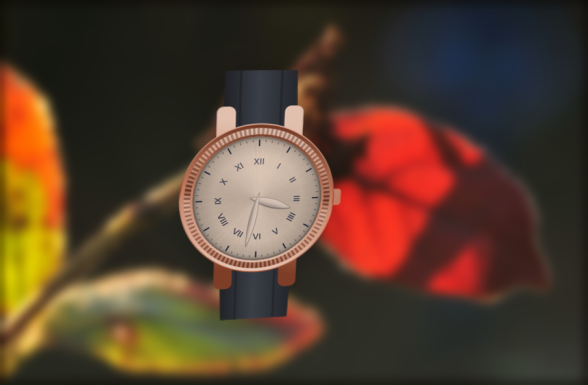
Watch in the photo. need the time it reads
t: 3:32
